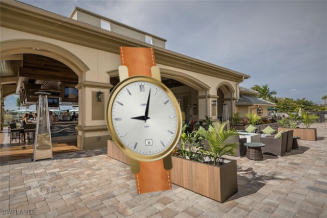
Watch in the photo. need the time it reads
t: 9:03
